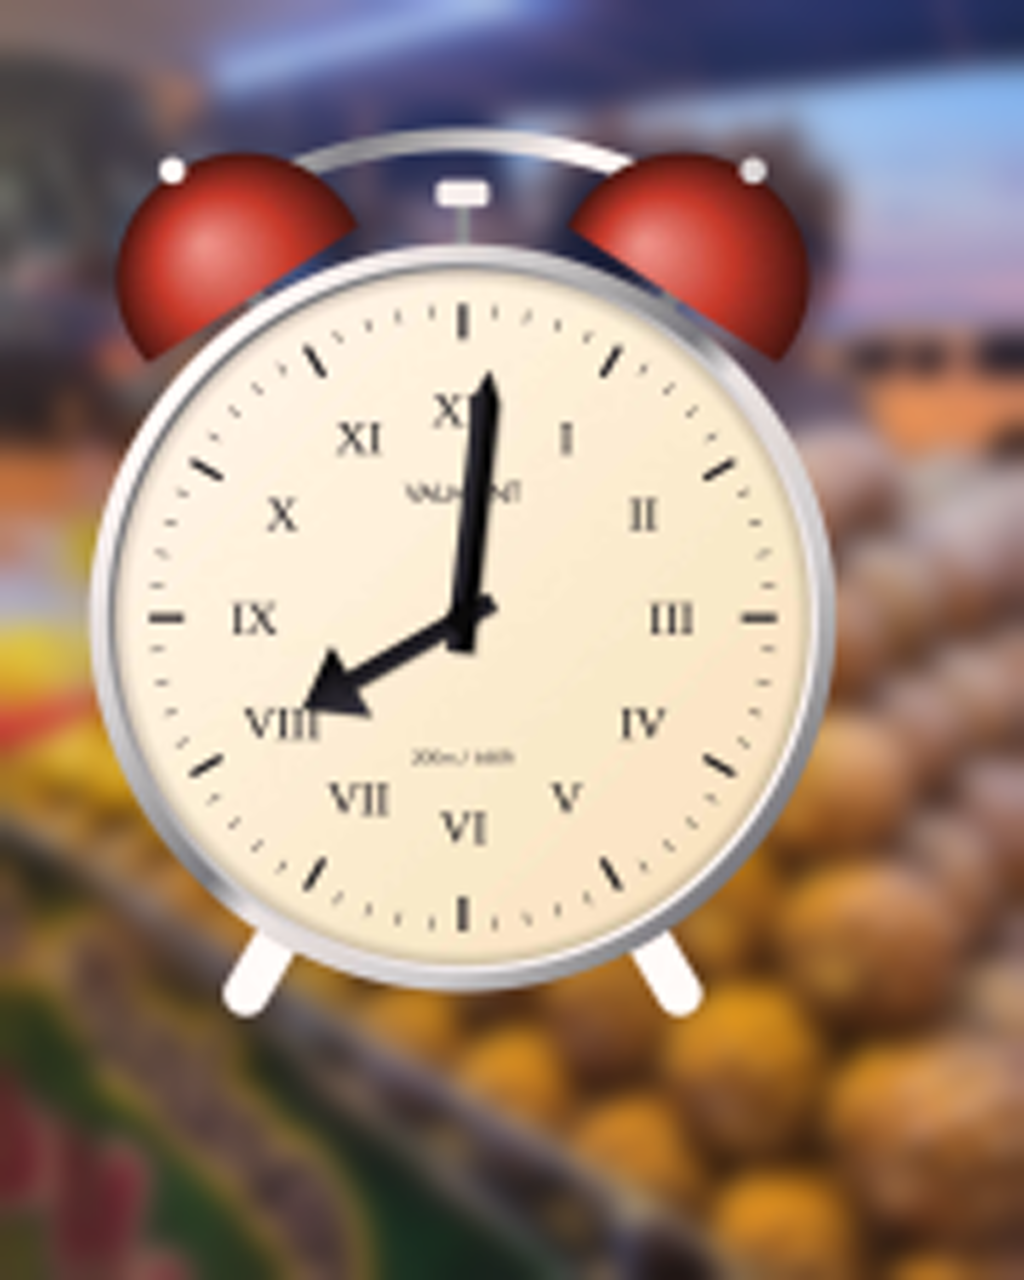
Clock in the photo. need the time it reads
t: 8:01
